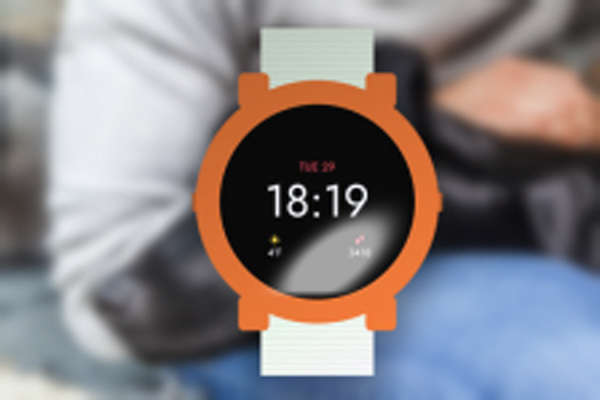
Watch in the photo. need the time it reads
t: 18:19
